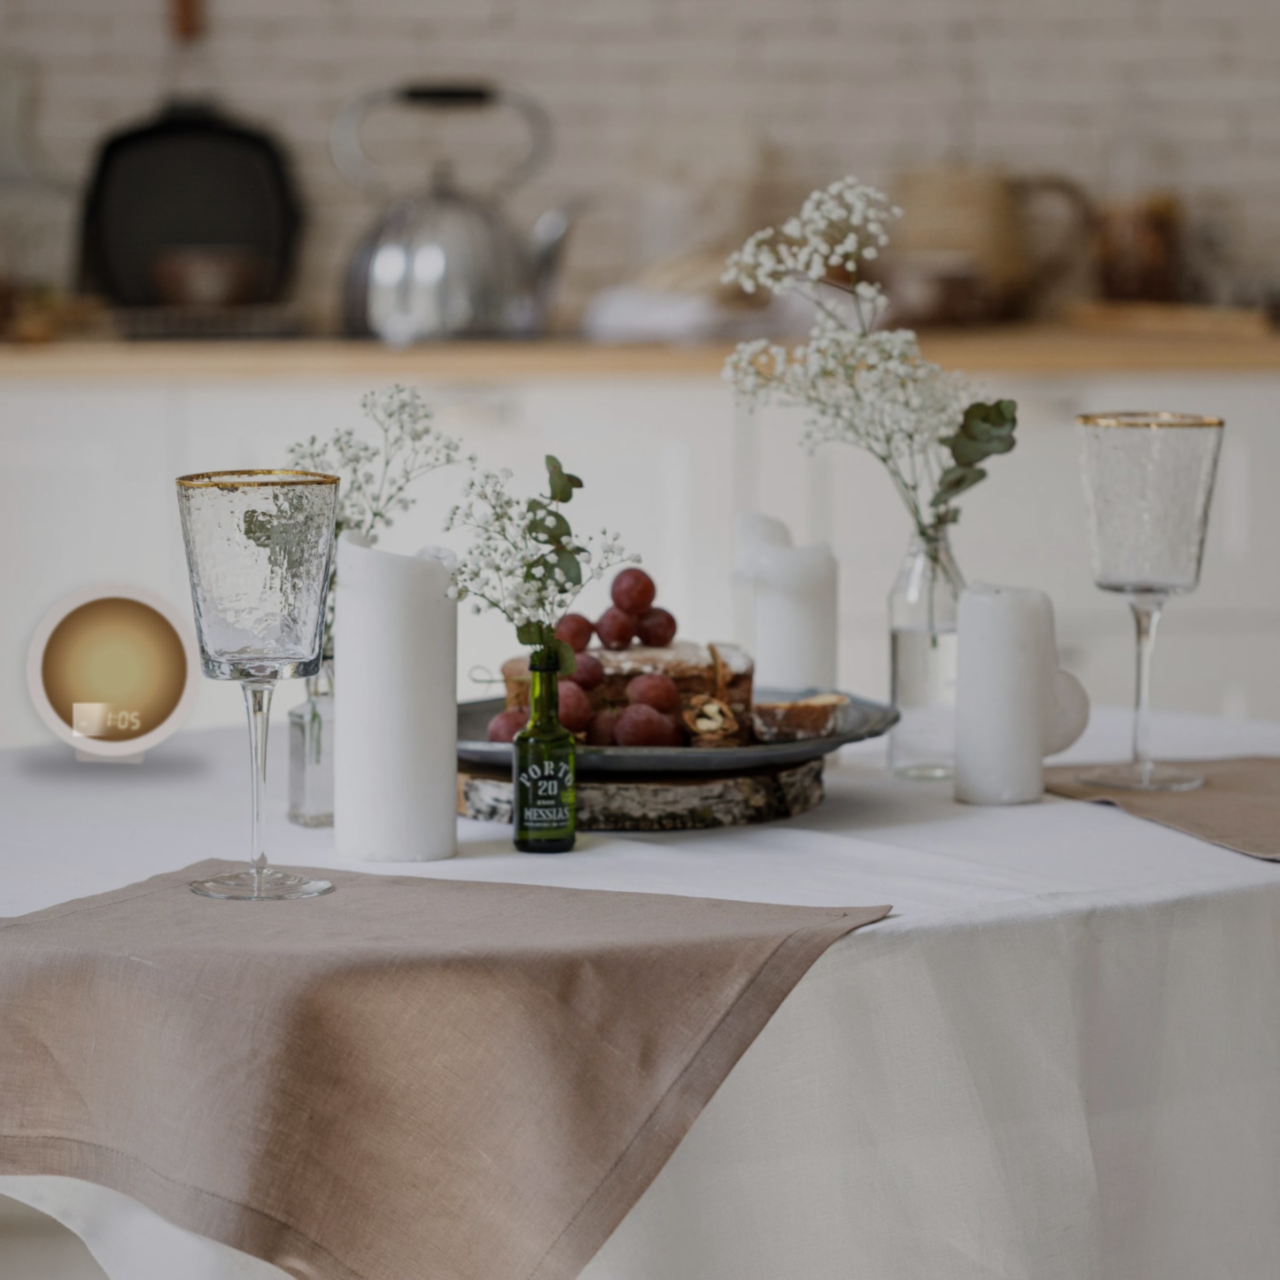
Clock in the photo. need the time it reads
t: 1:05
